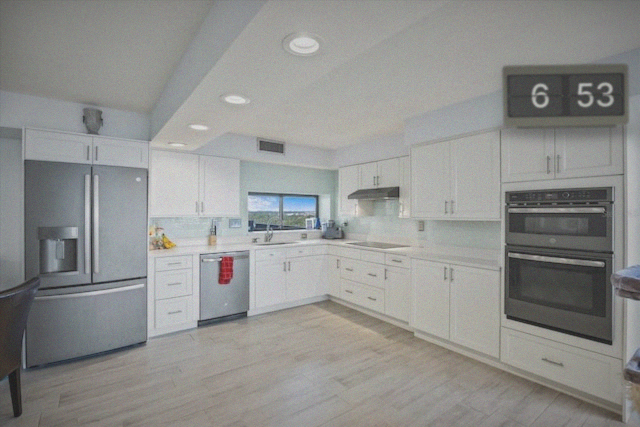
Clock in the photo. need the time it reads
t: 6:53
